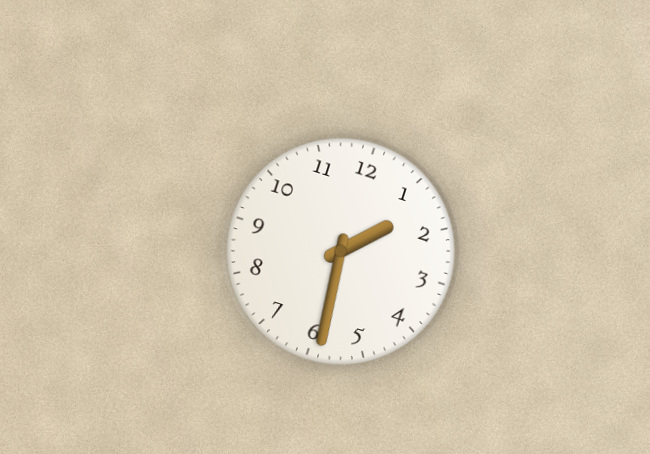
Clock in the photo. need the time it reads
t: 1:29
